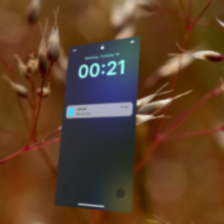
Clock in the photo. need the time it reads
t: 0:21
